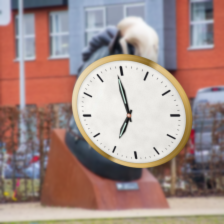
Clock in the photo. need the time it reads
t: 6:59
